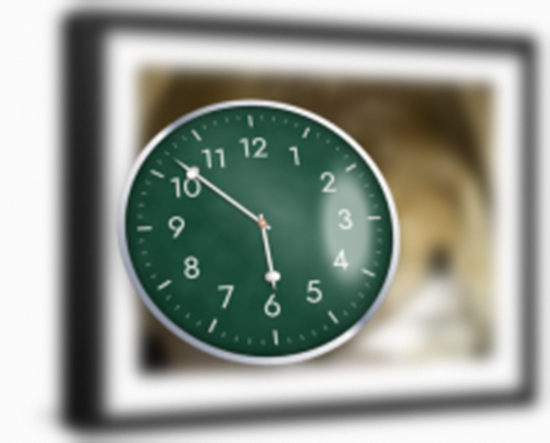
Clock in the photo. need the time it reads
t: 5:52
